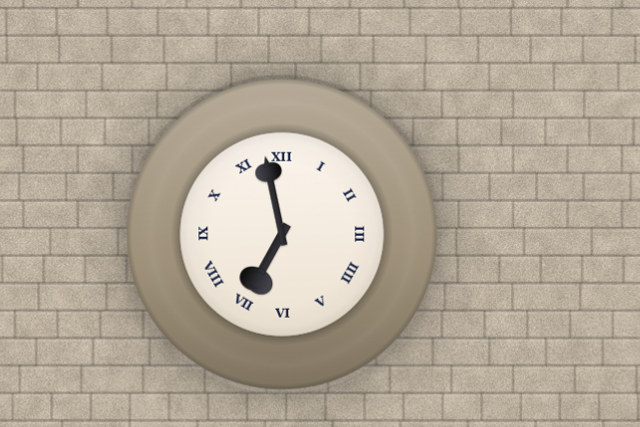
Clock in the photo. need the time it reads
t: 6:58
